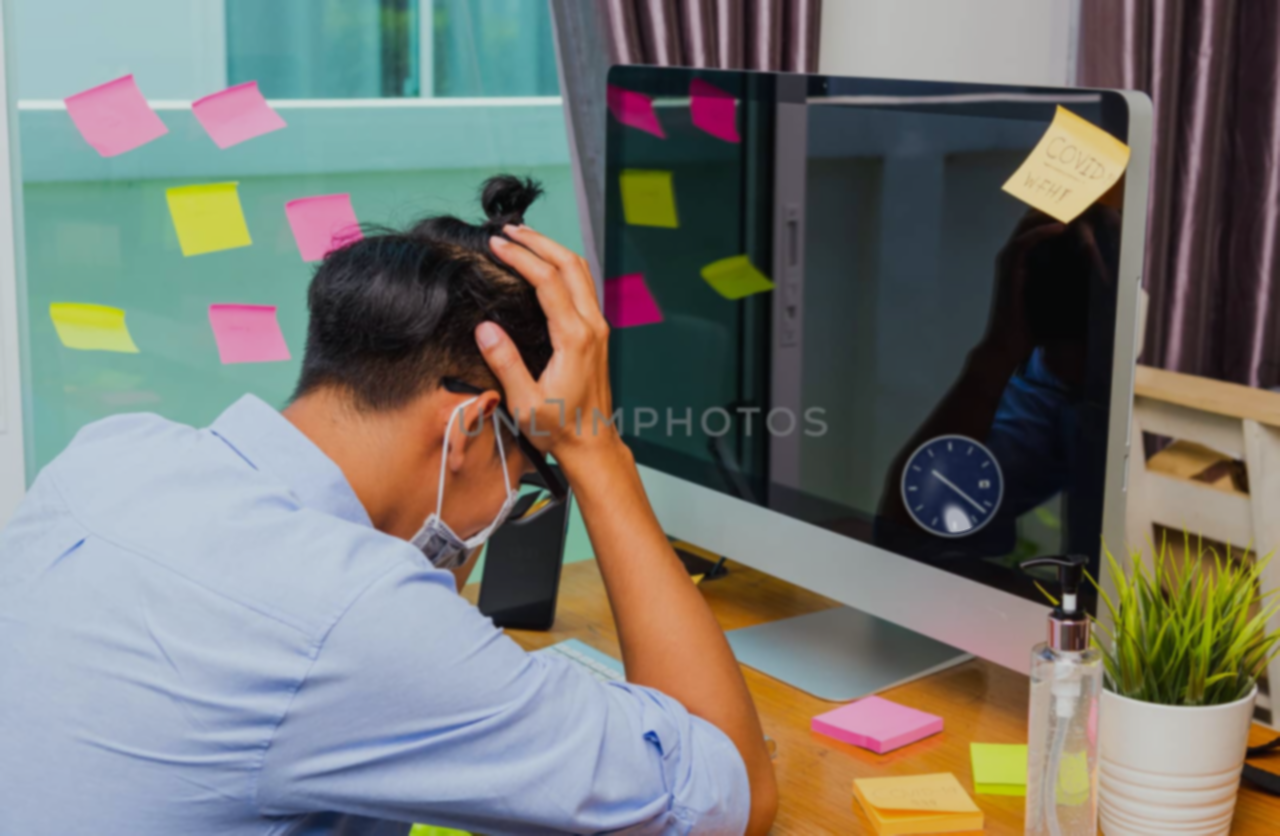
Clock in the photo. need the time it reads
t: 10:22
